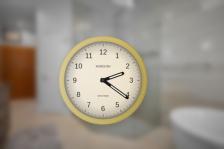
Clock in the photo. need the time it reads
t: 2:21
